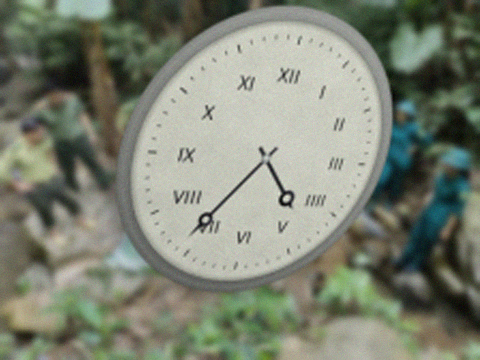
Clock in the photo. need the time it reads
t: 4:36
